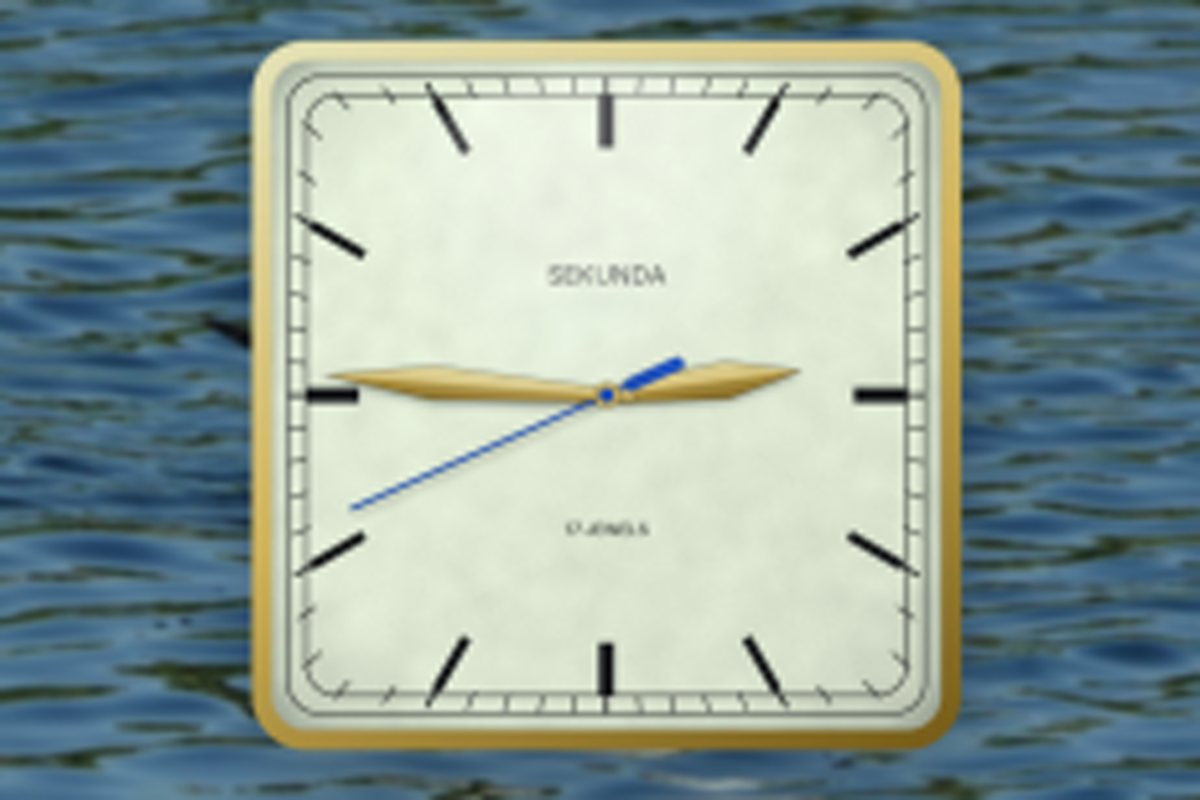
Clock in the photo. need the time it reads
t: 2:45:41
